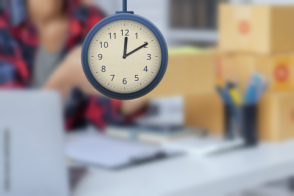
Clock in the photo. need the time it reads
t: 12:10
